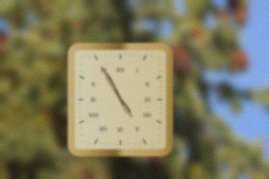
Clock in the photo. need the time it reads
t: 4:55
